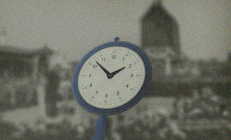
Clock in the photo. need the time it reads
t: 1:52
